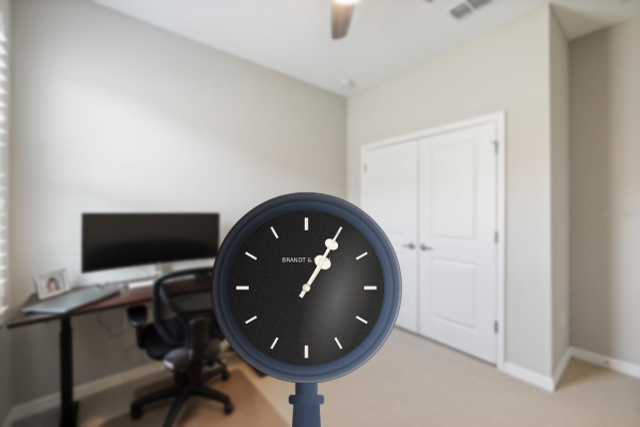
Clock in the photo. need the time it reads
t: 1:05
